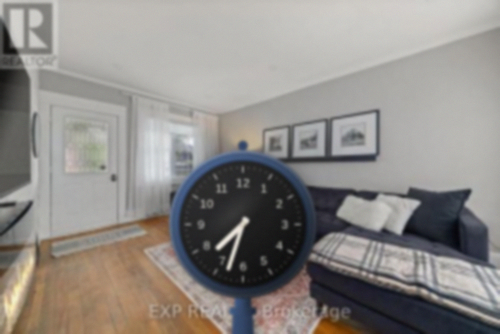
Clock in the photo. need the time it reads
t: 7:33
